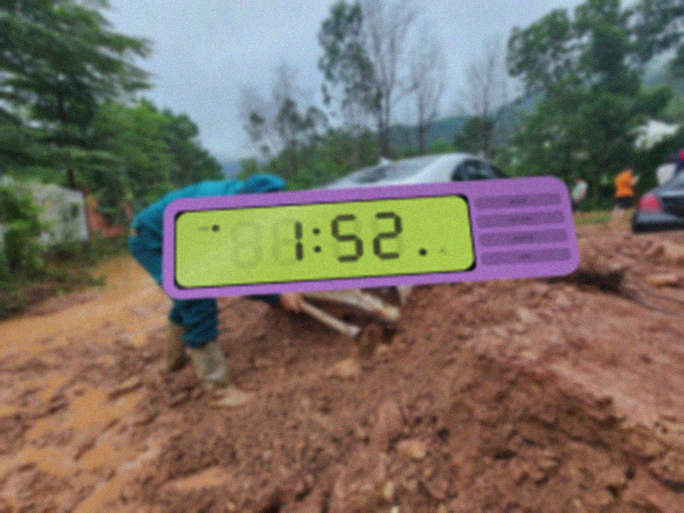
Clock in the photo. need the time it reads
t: 1:52
